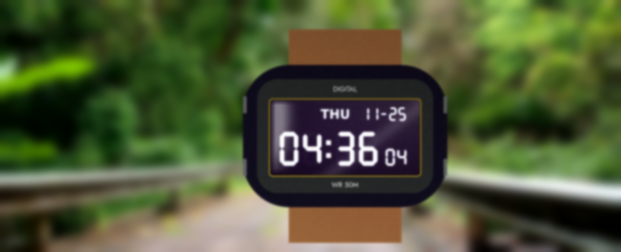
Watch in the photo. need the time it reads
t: 4:36:04
